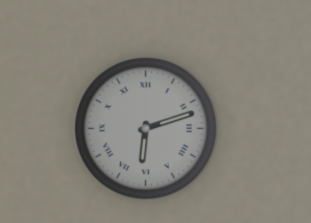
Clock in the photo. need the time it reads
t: 6:12
